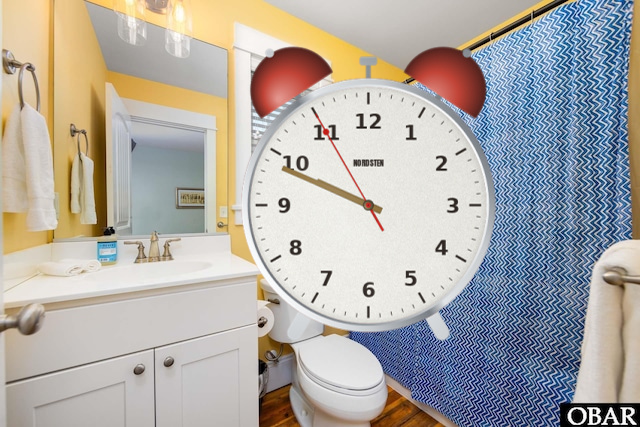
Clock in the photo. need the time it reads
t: 9:48:55
